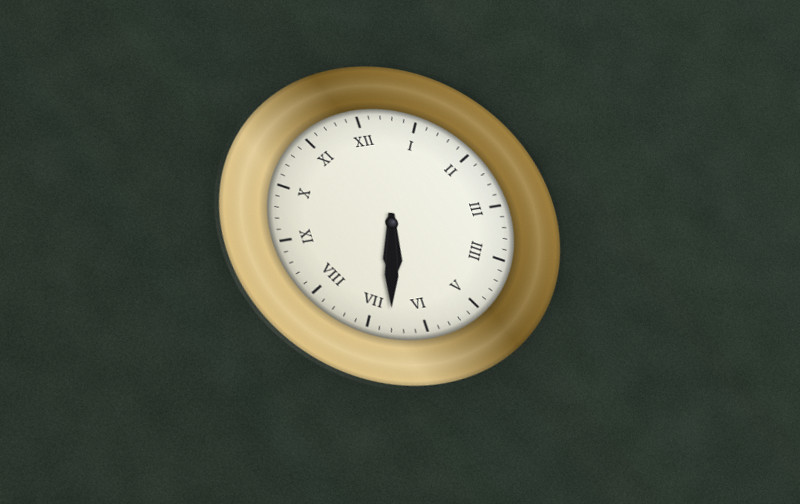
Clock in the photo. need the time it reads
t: 6:33
